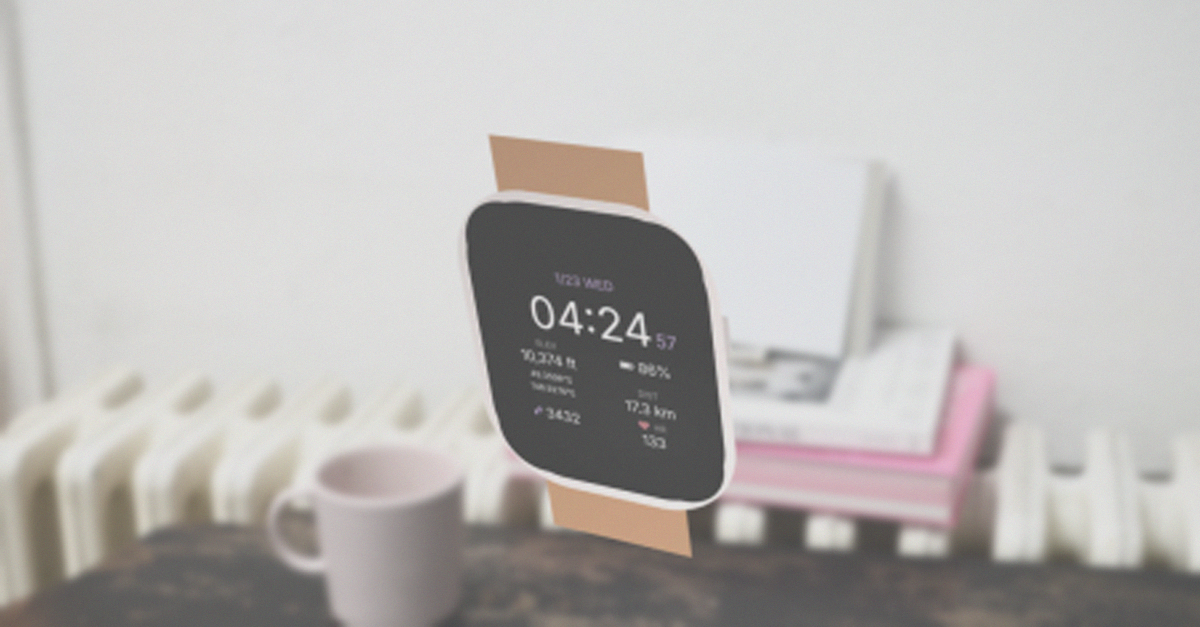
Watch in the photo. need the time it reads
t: 4:24
